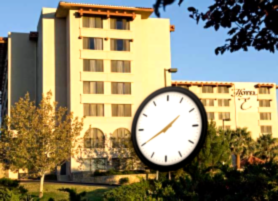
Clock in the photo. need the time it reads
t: 1:40
